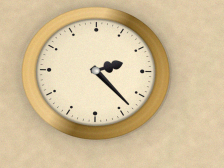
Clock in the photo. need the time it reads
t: 2:23
